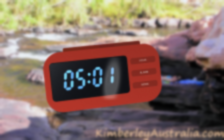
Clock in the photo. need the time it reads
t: 5:01
